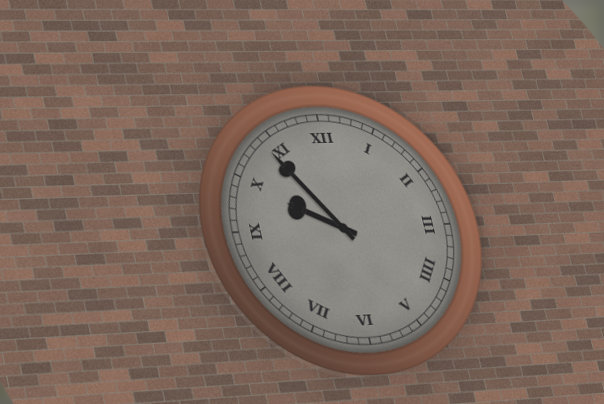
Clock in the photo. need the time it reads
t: 9:54
